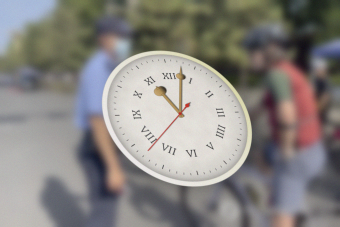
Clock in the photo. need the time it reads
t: 11:02:38
